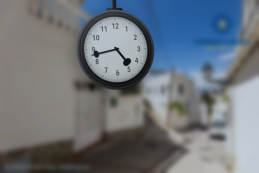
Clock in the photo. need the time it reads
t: 4:43
